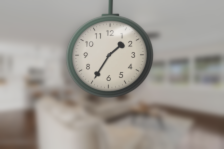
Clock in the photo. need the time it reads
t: 1:35
